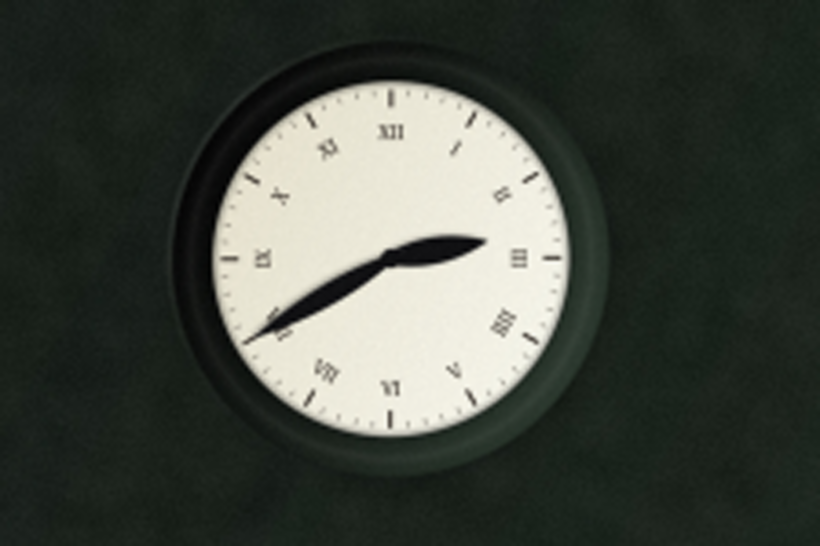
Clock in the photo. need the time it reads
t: 2:40
